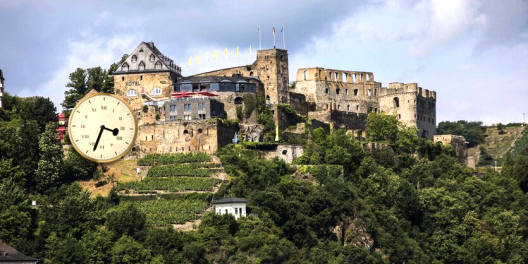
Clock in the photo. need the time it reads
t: 3:33
